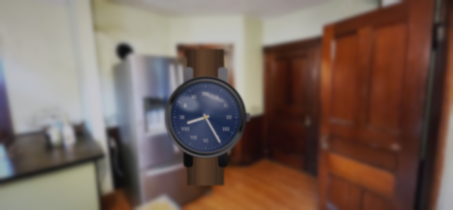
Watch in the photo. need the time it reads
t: 8:25
